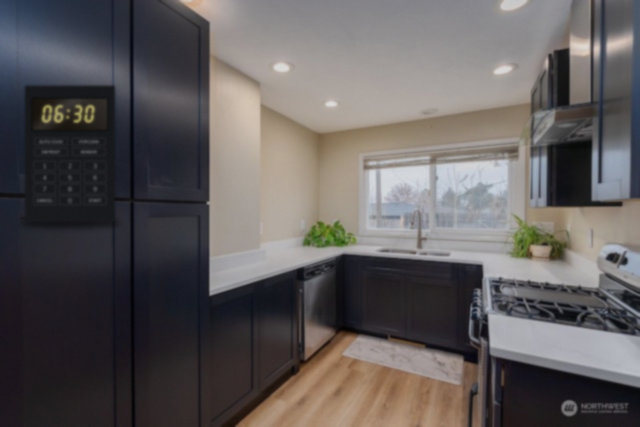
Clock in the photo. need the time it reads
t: 6:30
